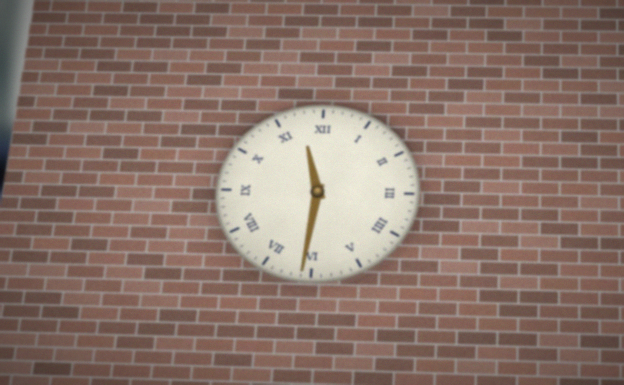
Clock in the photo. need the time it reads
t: 11:31
